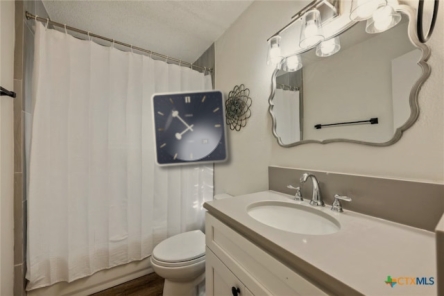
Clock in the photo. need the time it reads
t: 7:53
